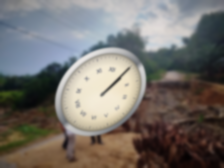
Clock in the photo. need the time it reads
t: 1:05
